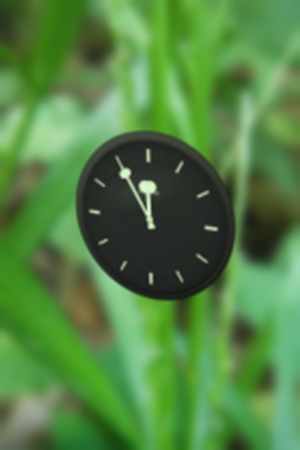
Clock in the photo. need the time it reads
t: 11:55
